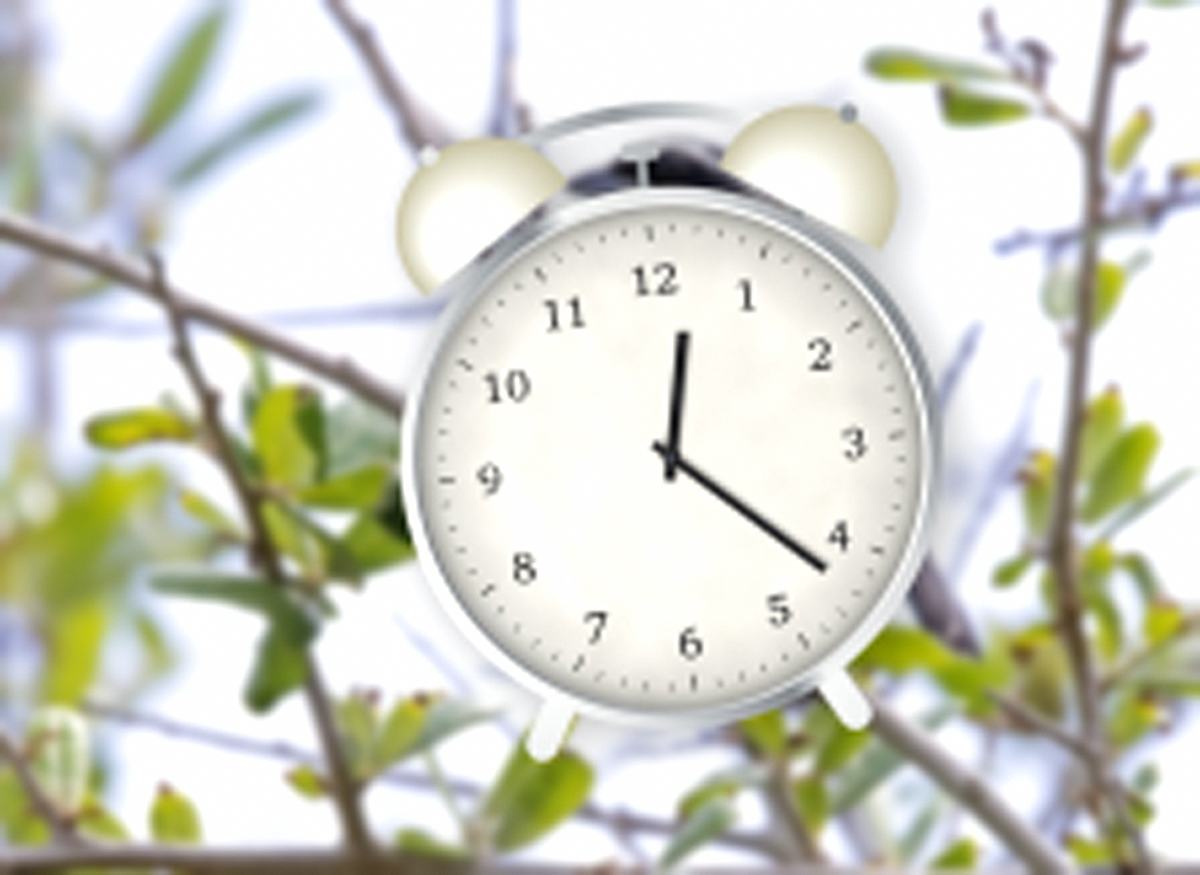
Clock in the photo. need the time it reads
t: 12:22
